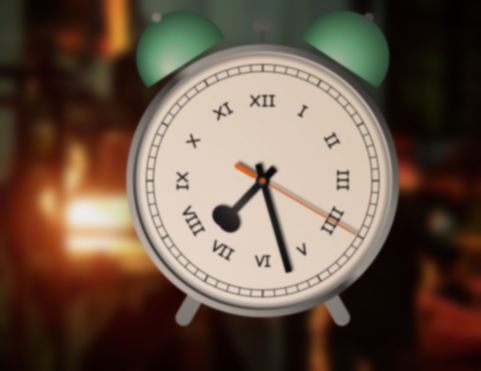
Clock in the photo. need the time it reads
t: 7:27:20
